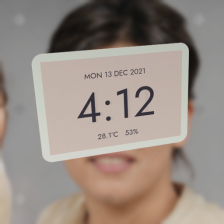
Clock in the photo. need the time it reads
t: 4:12
